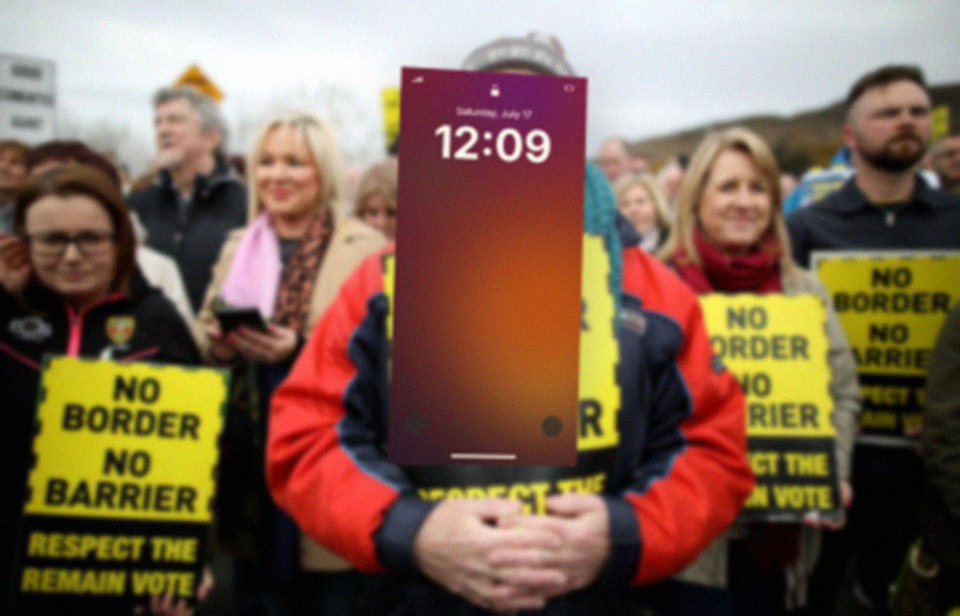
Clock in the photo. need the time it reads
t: 12:09
